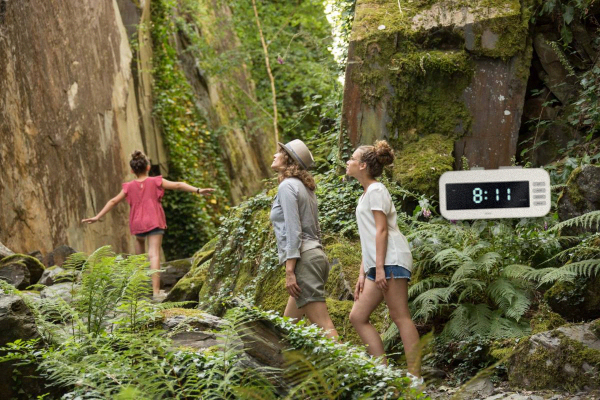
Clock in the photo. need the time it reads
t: 8:11
